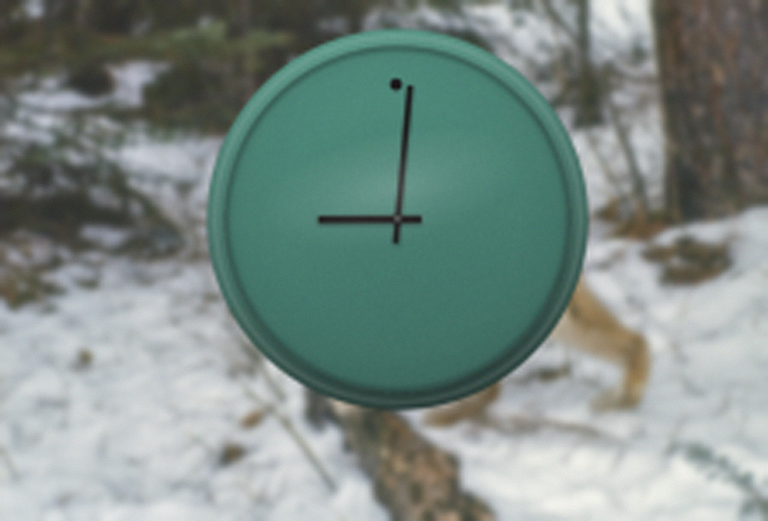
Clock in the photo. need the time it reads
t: 9:01
